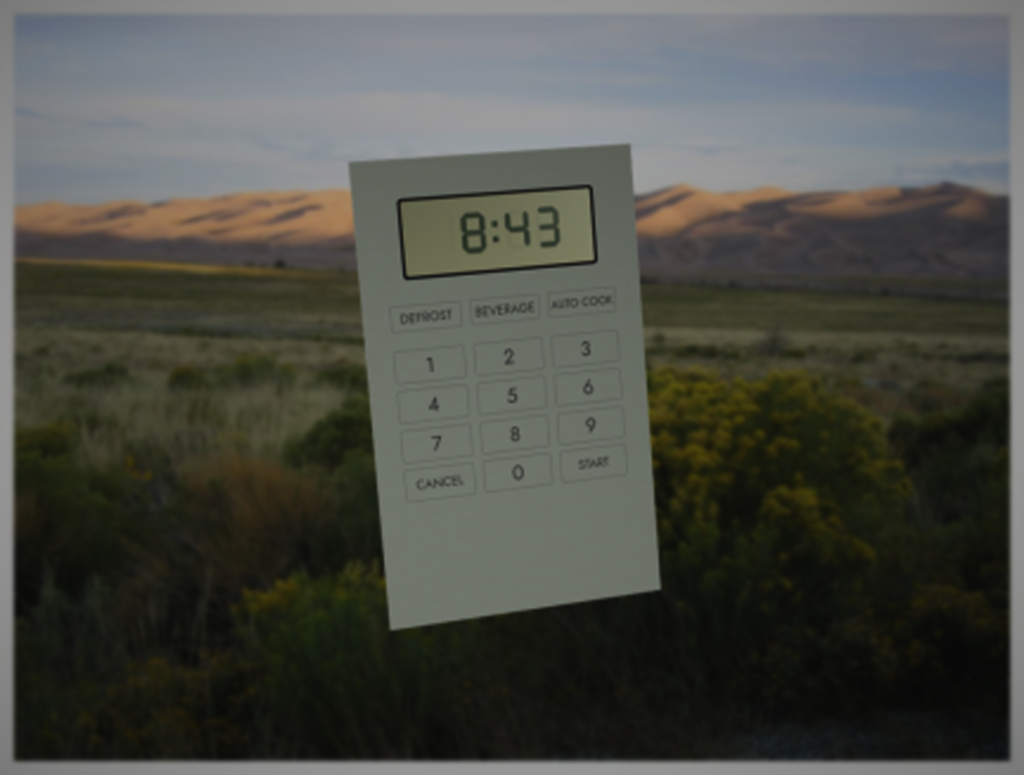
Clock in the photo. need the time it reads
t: 8:43
